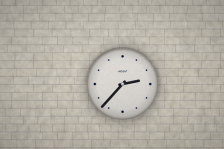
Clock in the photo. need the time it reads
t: 2:37
